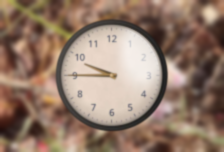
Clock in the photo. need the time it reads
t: 9:45
